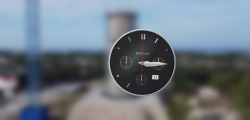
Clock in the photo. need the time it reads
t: 3:15
